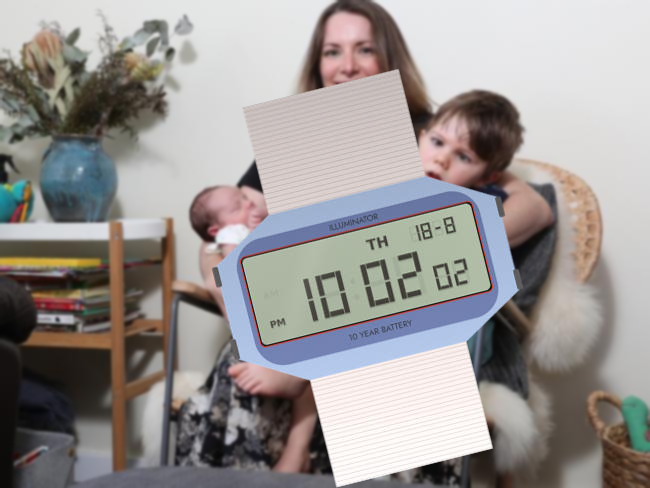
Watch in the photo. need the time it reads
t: 10:02:02
